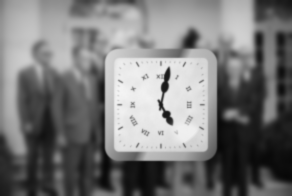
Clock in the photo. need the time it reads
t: 5:02
